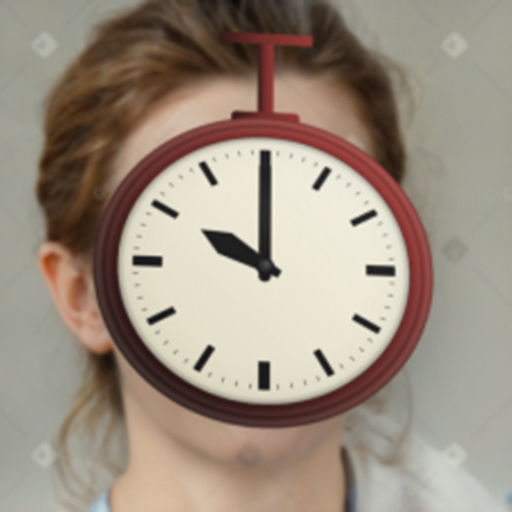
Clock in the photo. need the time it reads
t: 10:00
